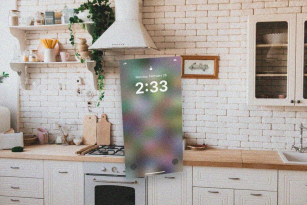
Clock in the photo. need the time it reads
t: 2:33
